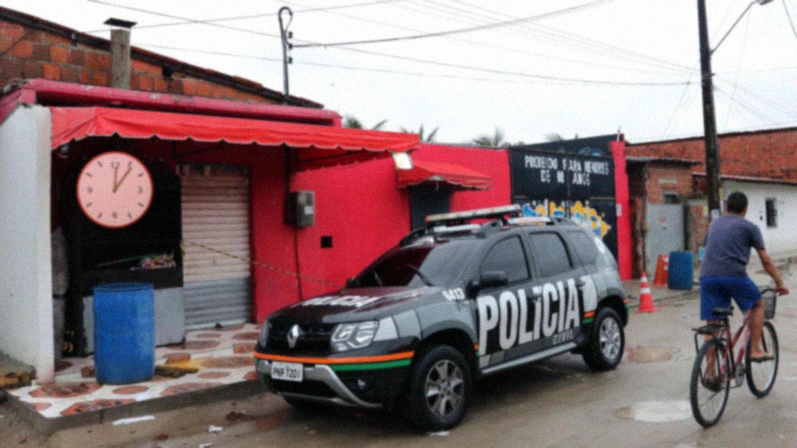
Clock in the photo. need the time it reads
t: 12:06
